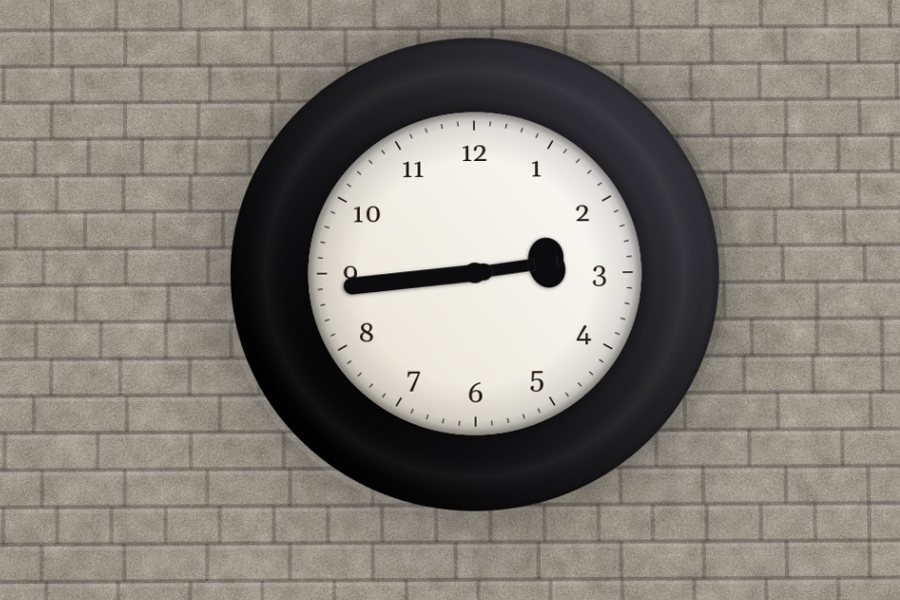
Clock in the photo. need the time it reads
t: 2:44
